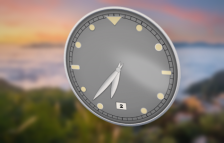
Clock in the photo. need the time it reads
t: 6:37
